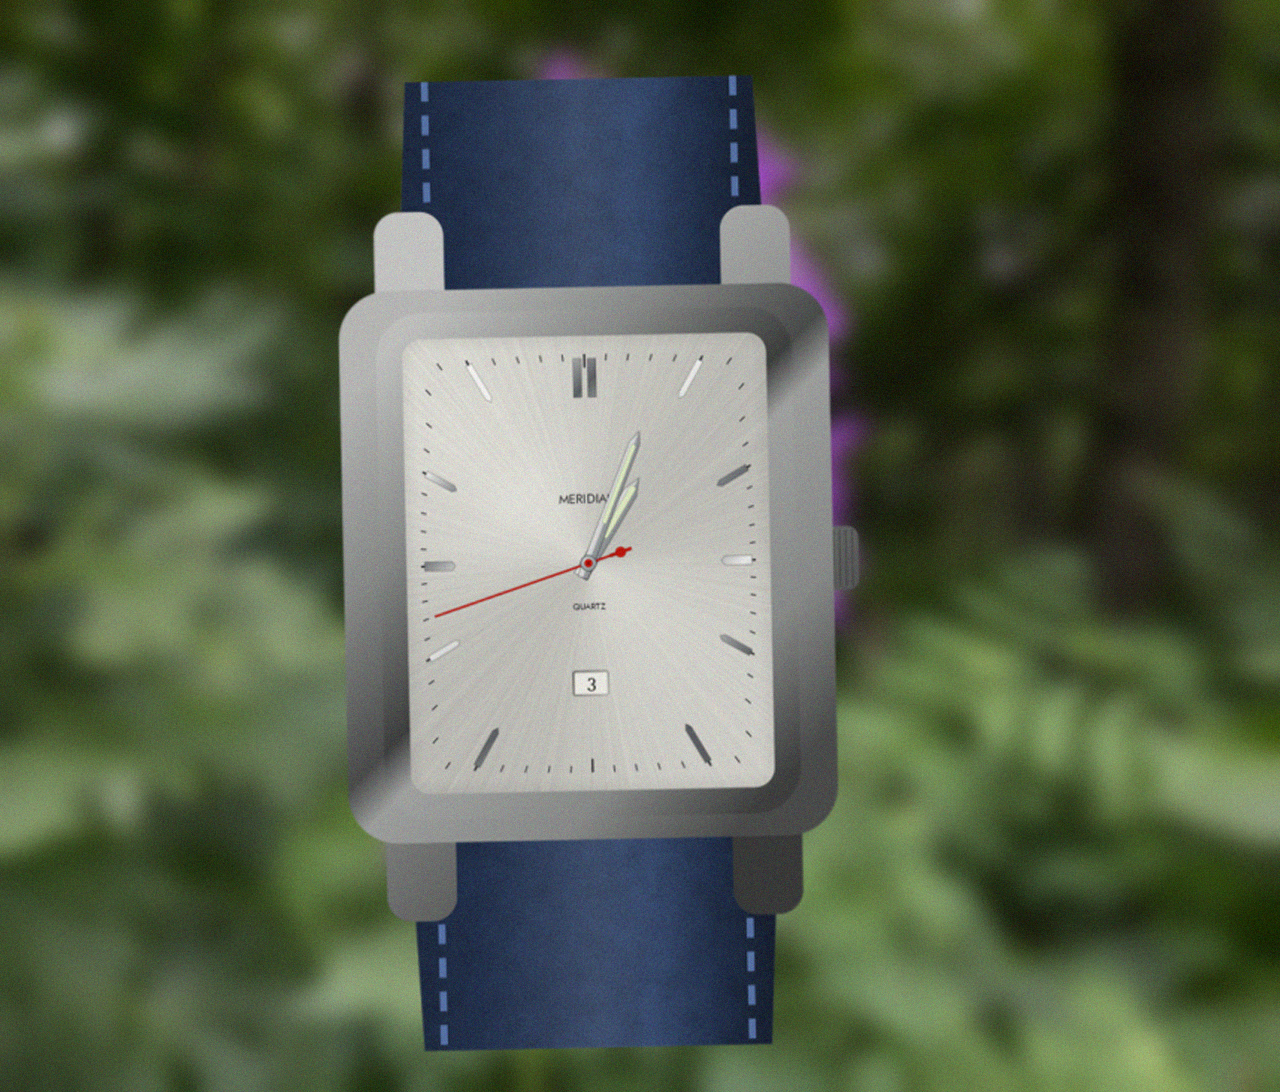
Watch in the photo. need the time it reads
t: 1:03:42
